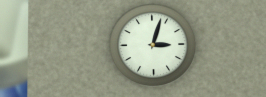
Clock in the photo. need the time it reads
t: 3:03
